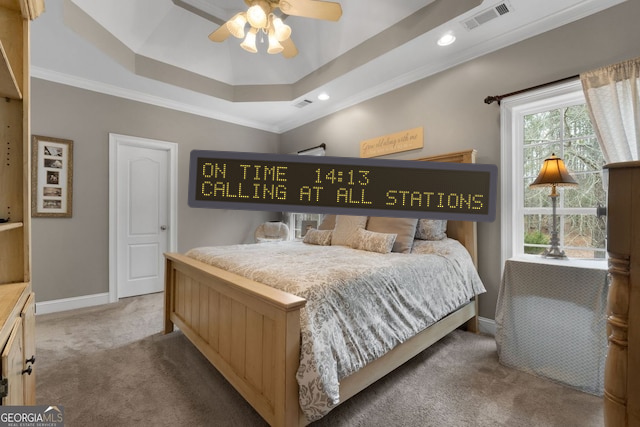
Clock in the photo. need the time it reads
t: 14:13
